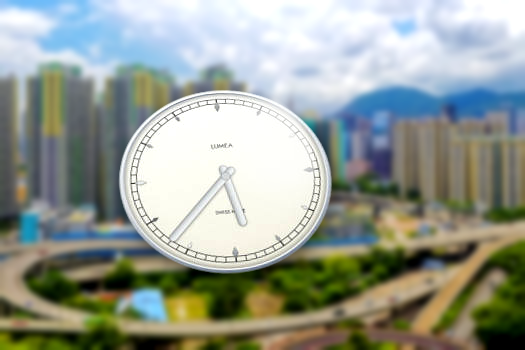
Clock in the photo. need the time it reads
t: 5:37
